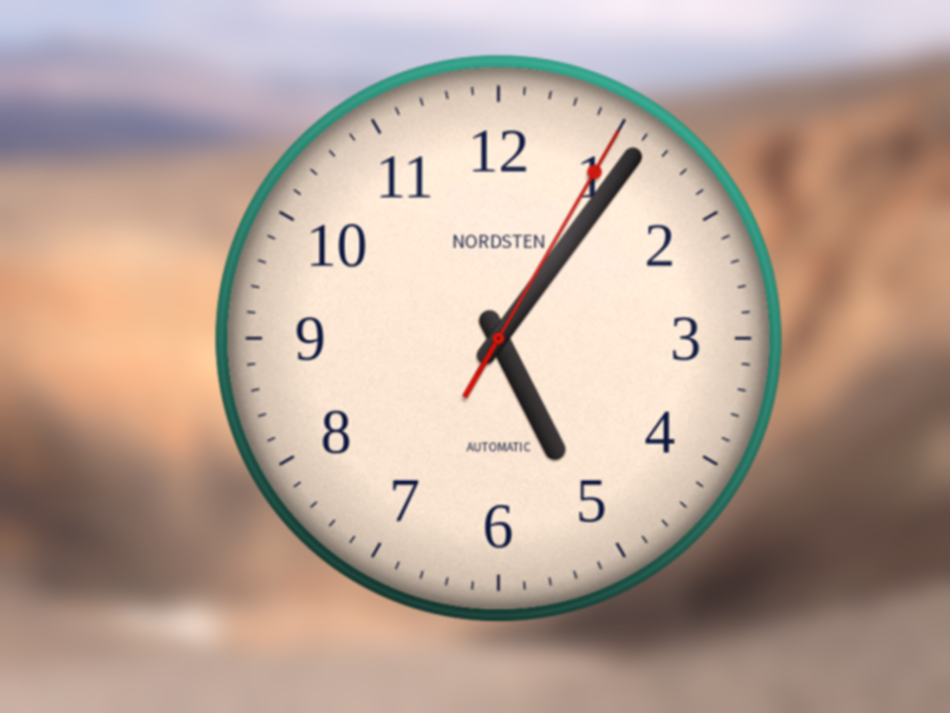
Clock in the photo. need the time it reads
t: 5:06:05
